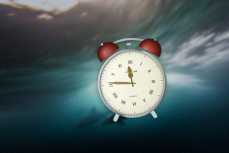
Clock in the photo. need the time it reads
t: 11:46
